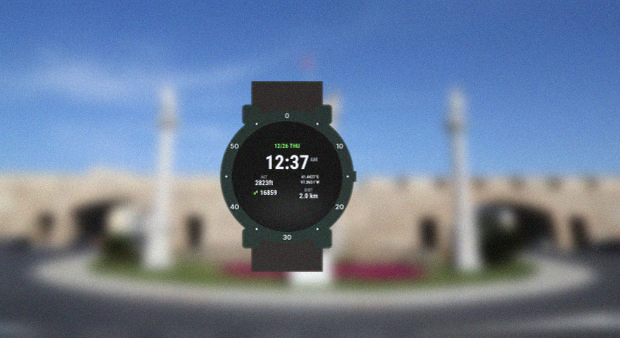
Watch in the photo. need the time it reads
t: 12:37
